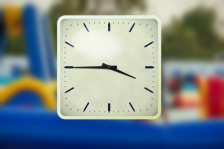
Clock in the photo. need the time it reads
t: 3:45
